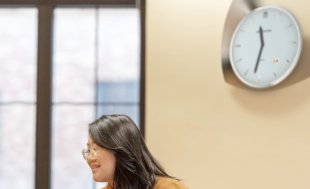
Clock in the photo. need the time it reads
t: 11:32
